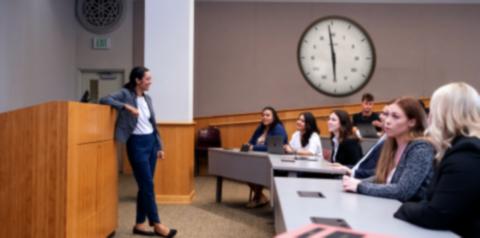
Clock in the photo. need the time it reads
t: 5:59
